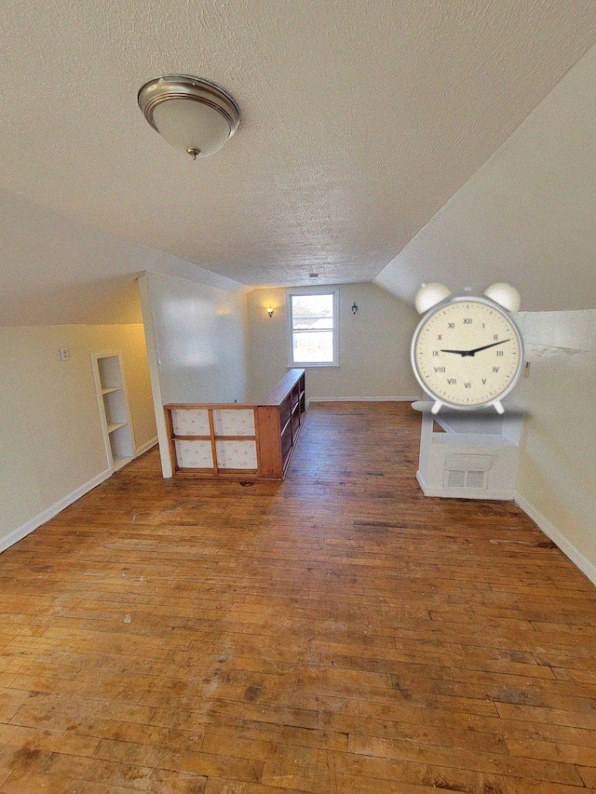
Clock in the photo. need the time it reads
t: 9:12
